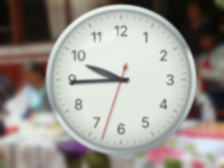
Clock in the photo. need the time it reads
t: 9:44:33
